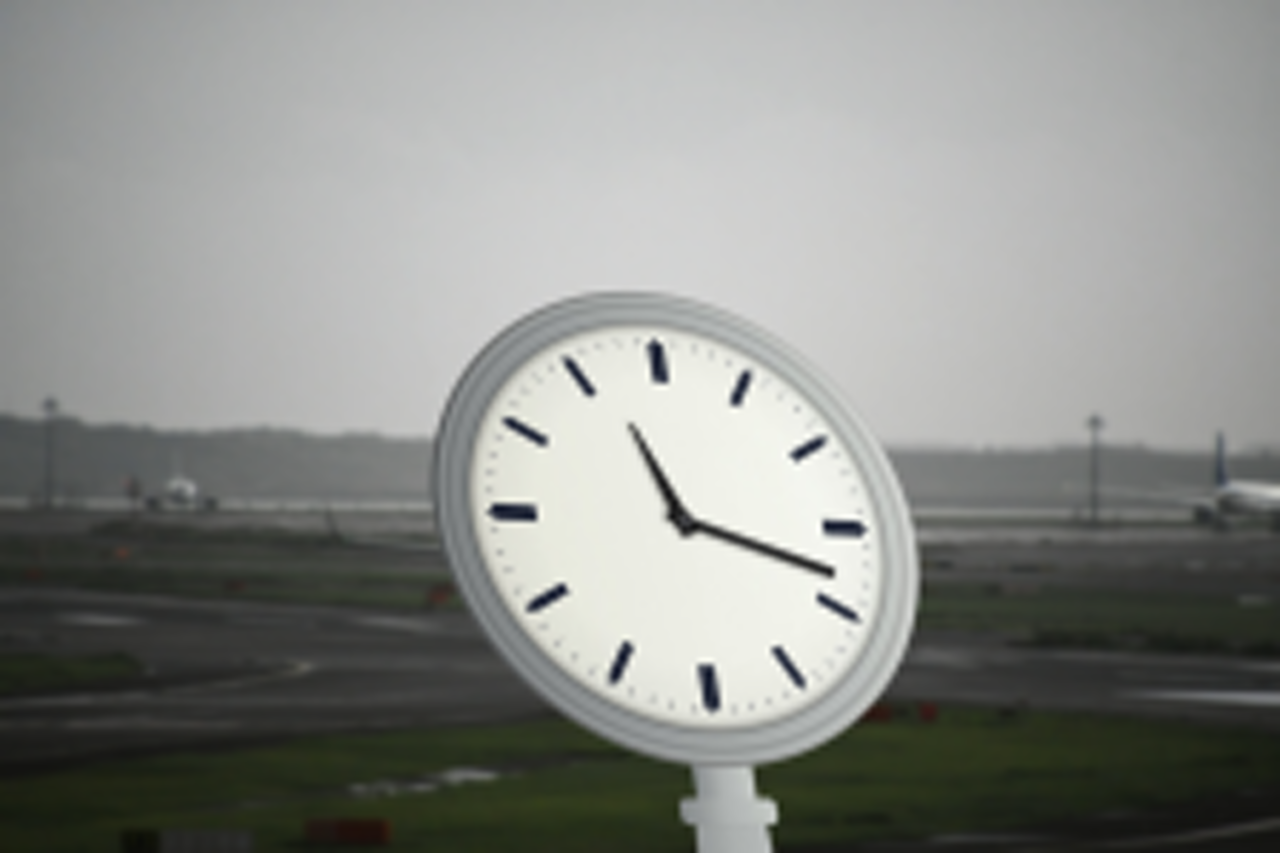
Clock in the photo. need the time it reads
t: 11:18
